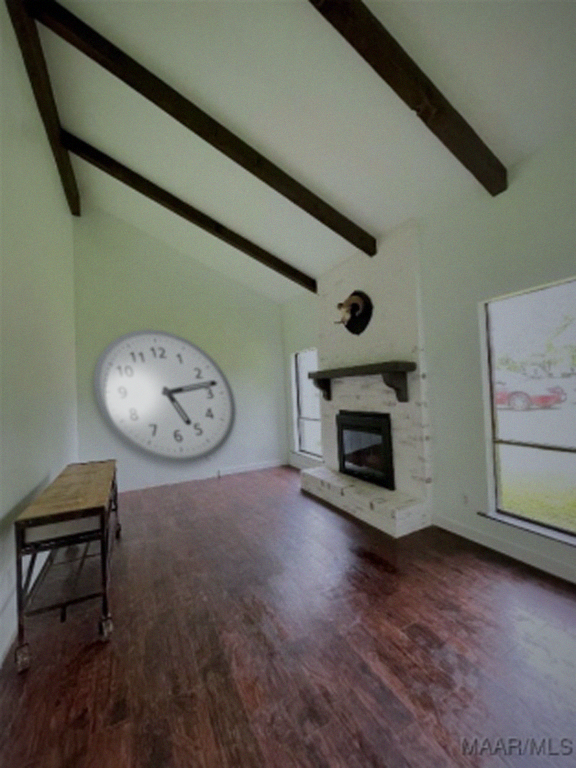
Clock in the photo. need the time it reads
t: 5:13
